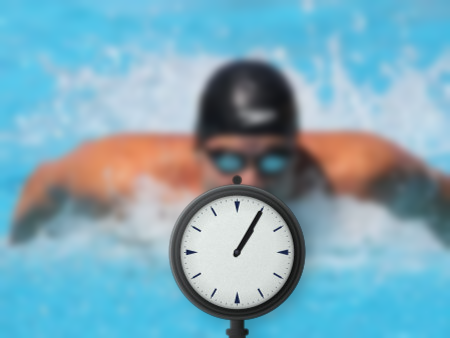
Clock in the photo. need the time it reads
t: 1:05
